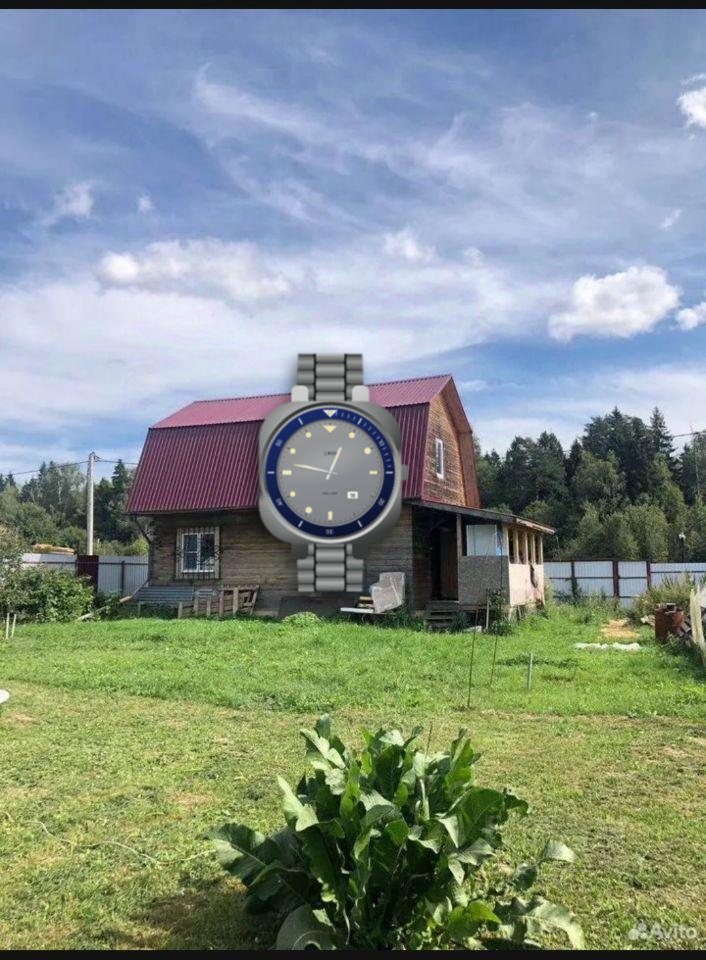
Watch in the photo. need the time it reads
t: 12:47
